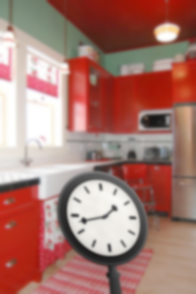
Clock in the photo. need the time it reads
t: 1:43
